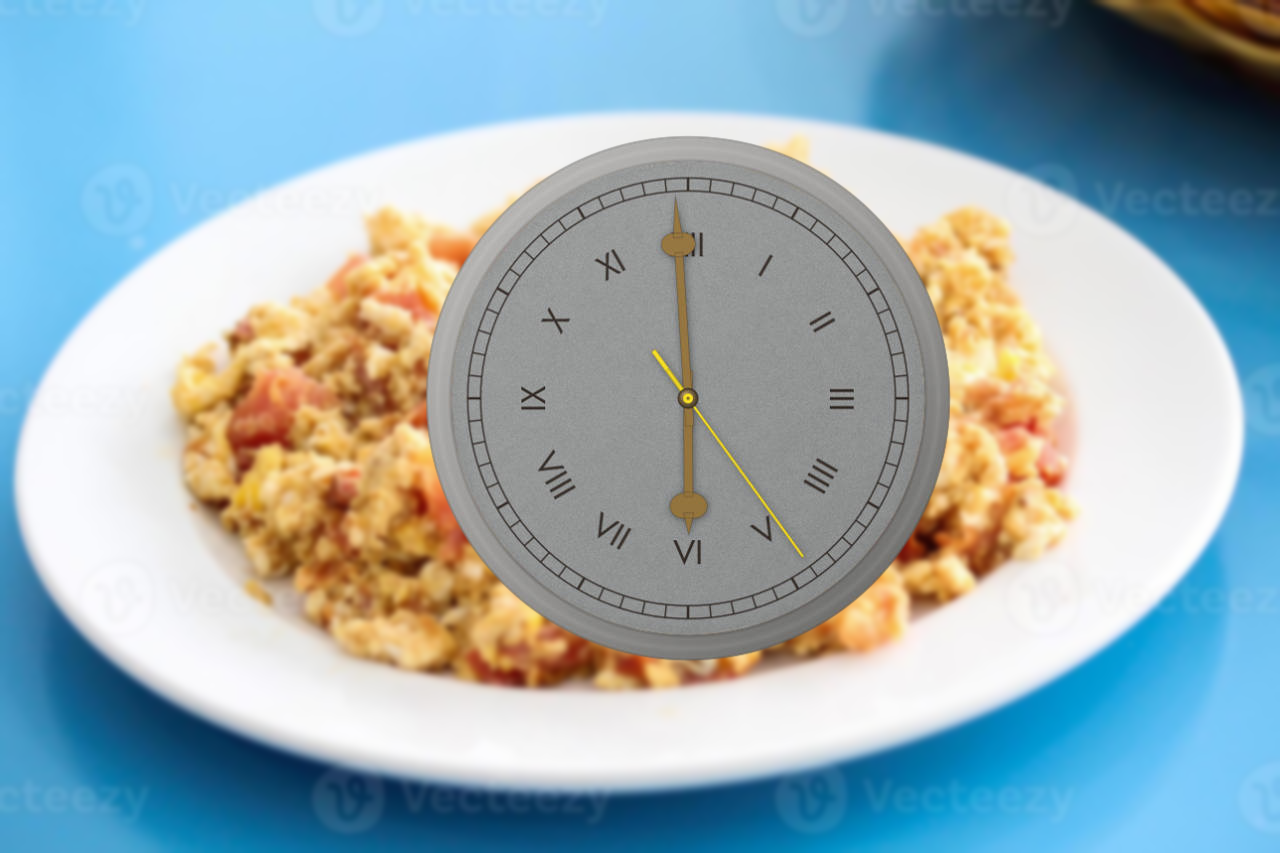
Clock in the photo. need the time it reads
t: 5:59:24
